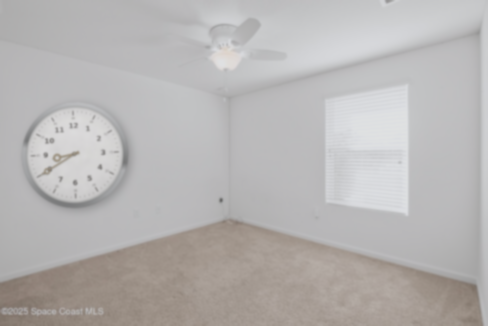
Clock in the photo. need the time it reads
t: 8:40
